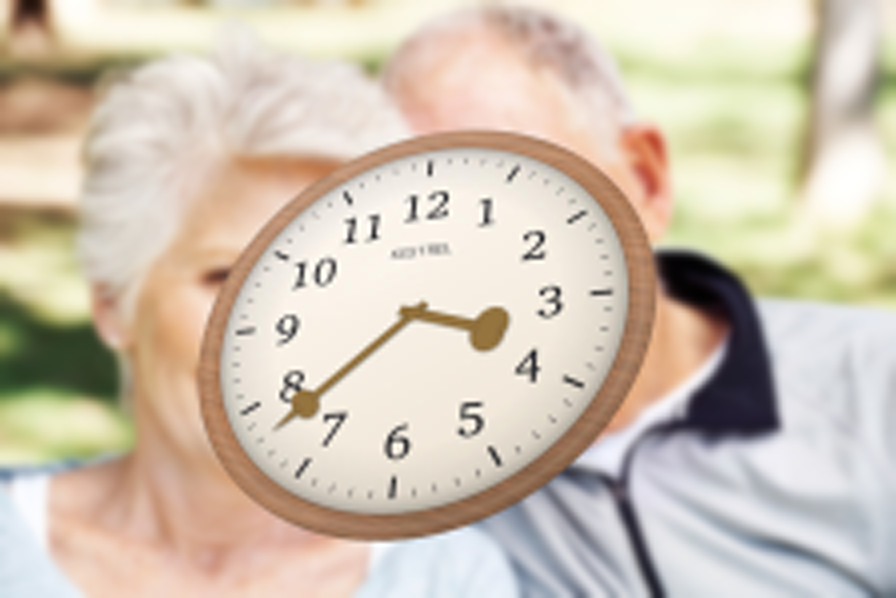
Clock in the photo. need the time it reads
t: 3:38
